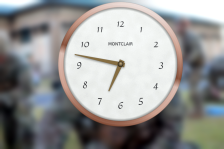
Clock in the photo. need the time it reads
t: 6:47
